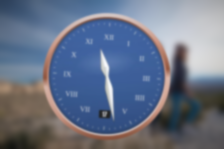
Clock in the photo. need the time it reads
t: 11:28
